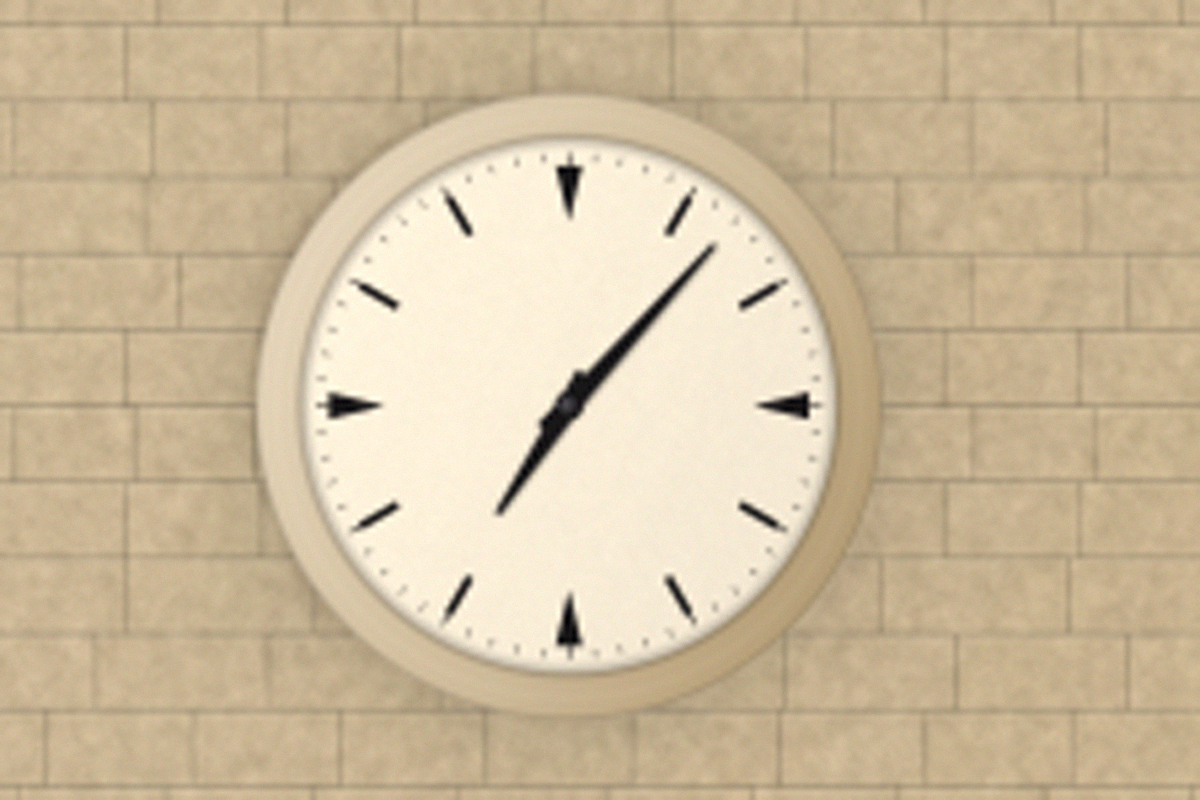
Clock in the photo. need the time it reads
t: 7:07
